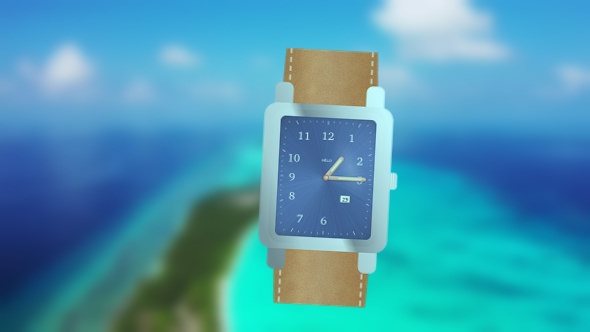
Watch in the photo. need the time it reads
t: 1:15
